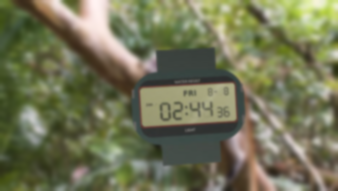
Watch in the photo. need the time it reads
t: 2:44
